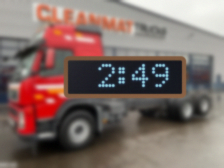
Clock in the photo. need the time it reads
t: 2:49
